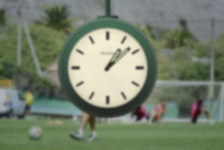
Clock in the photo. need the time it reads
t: 1:08
